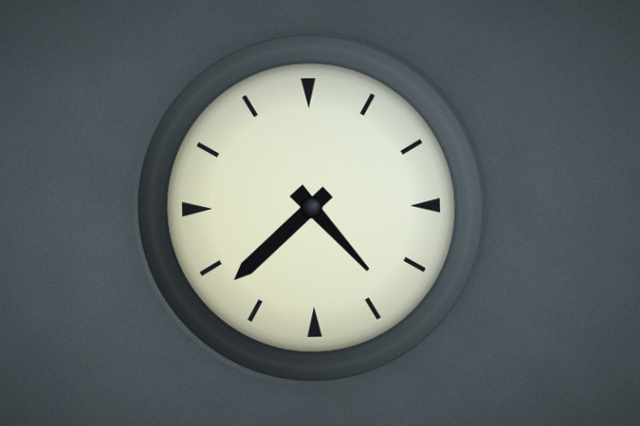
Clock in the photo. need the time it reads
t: 4:38
